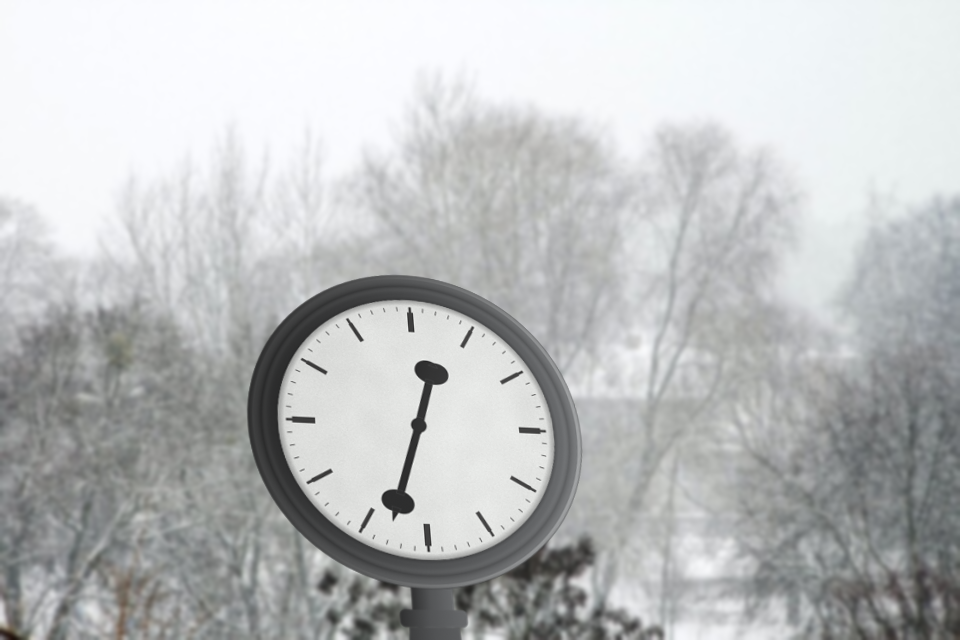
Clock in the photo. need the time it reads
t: 12:33
